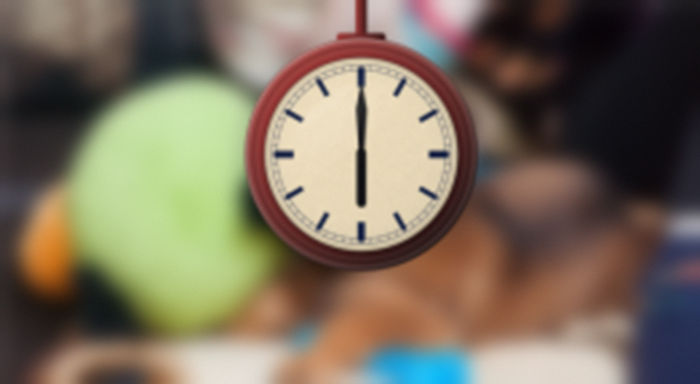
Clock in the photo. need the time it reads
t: 6:00
